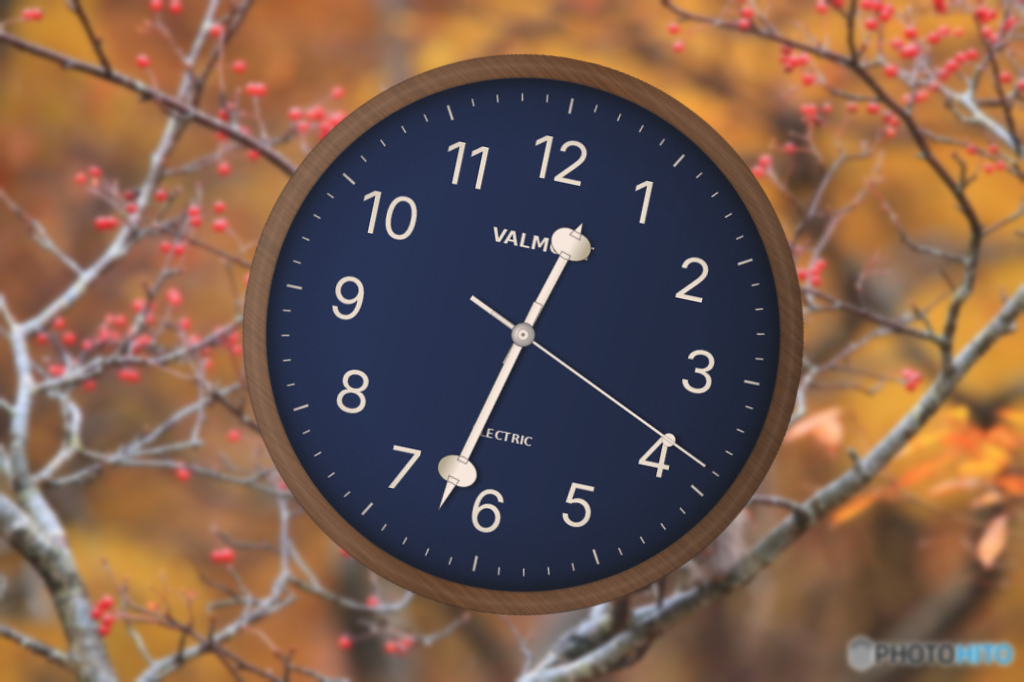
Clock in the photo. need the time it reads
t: 12:32:19
